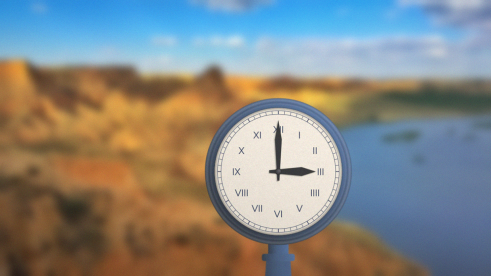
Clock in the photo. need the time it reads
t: 3:00
